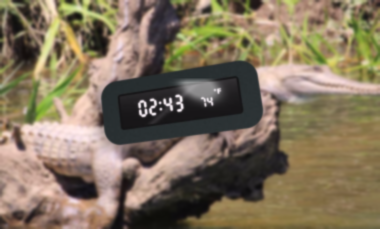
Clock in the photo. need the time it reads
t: 2:43
